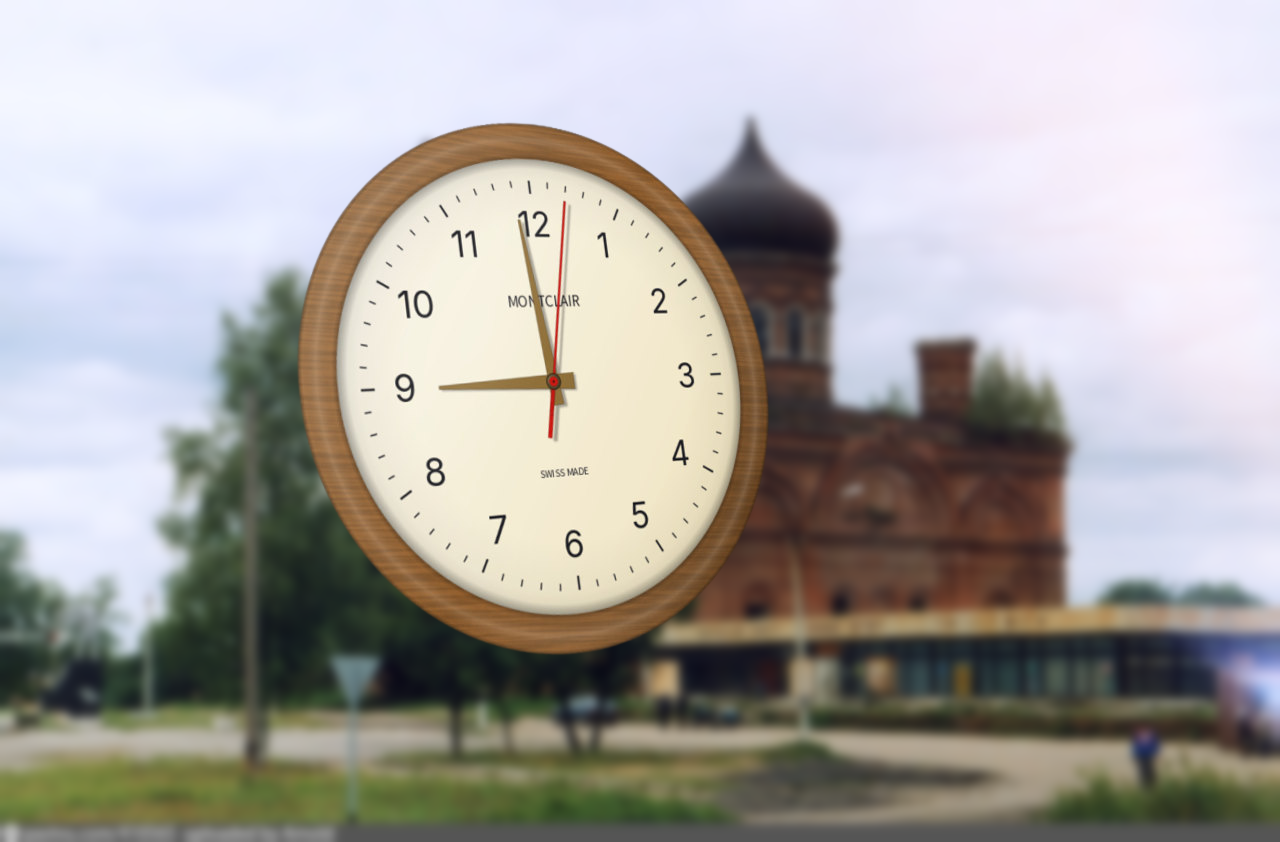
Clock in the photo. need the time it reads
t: 8:59:02
